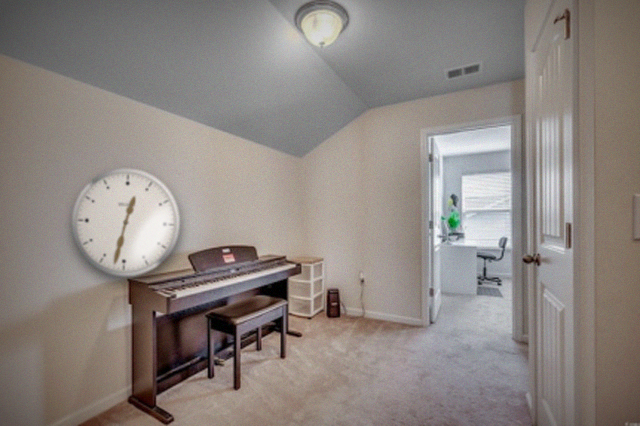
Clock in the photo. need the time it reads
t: 12:32
